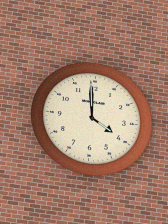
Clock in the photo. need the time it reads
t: 3:59
